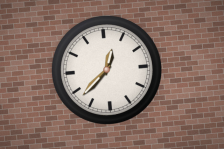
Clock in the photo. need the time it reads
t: 12:38
